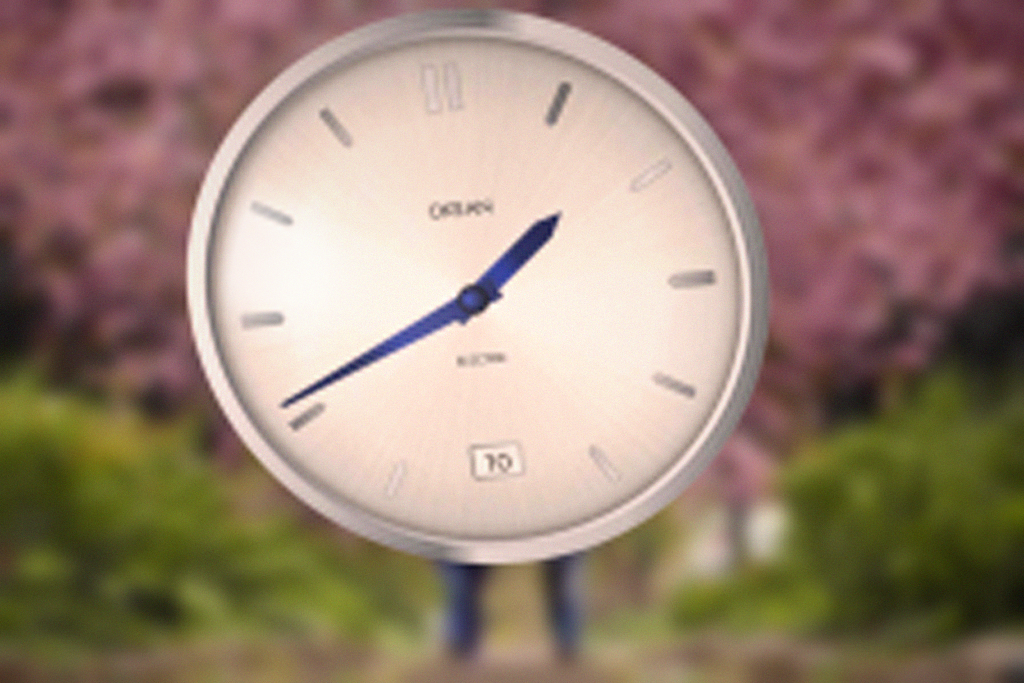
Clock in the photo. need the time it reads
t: 1:41
